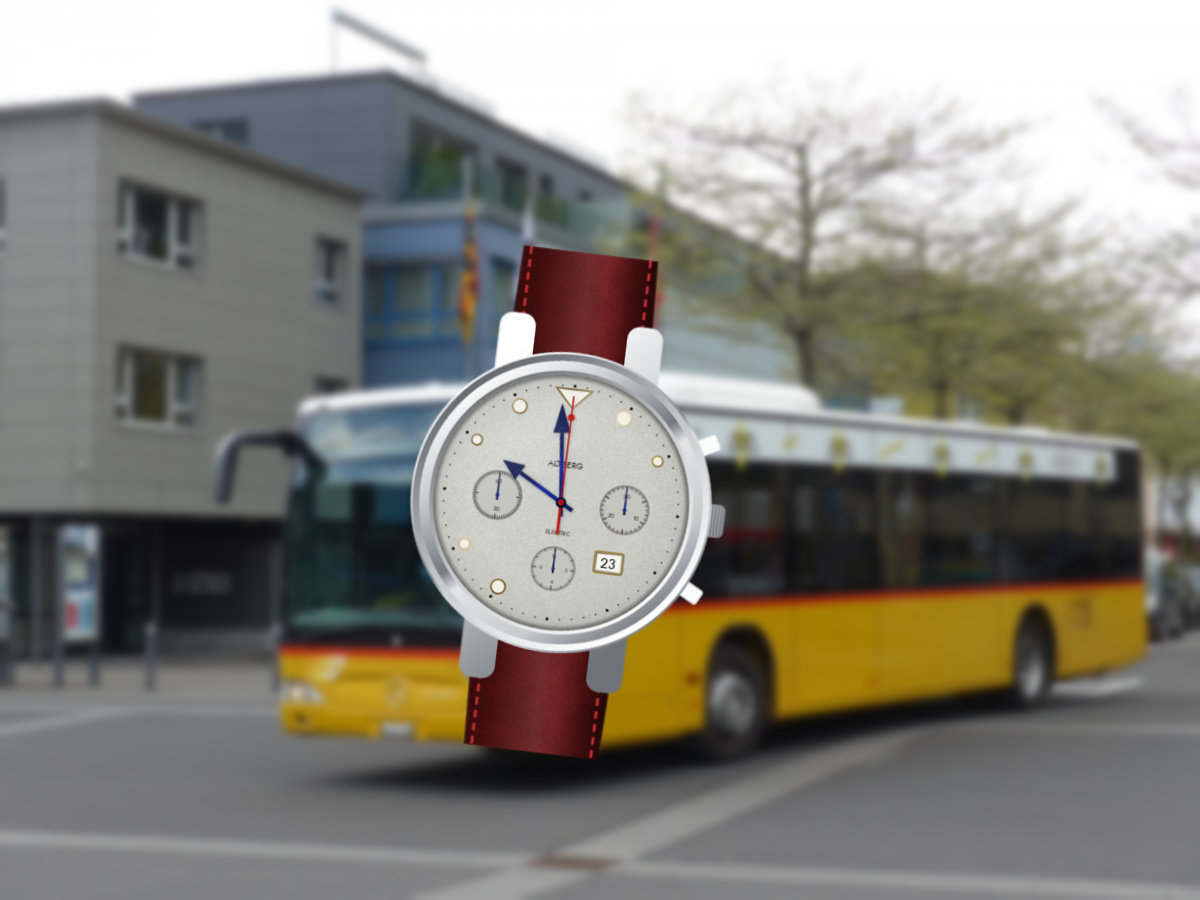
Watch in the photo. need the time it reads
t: 9:59
